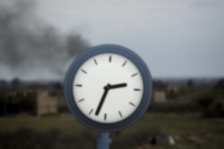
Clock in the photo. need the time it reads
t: 2:33
